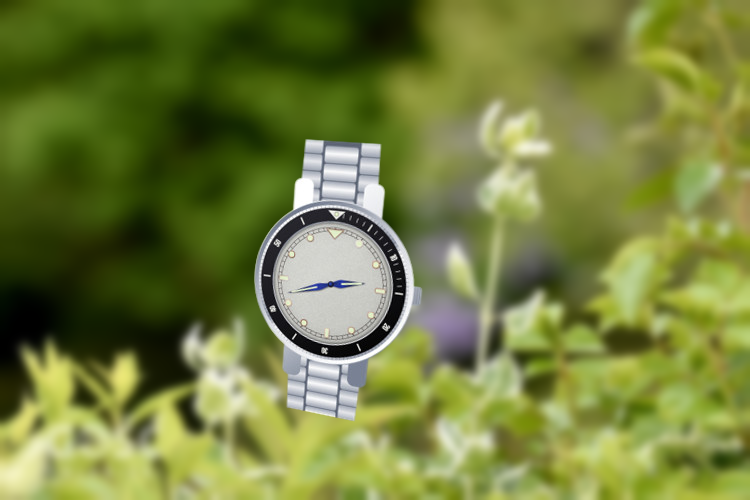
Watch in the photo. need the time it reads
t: 2:42
